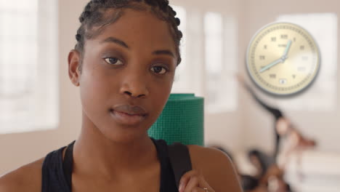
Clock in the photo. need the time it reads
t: 12:40
